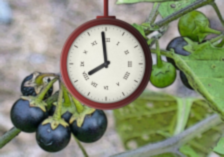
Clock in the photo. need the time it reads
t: 7:59
